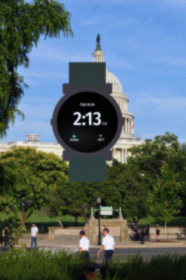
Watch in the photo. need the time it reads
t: 2:13
